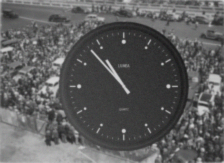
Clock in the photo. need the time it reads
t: 10:53
